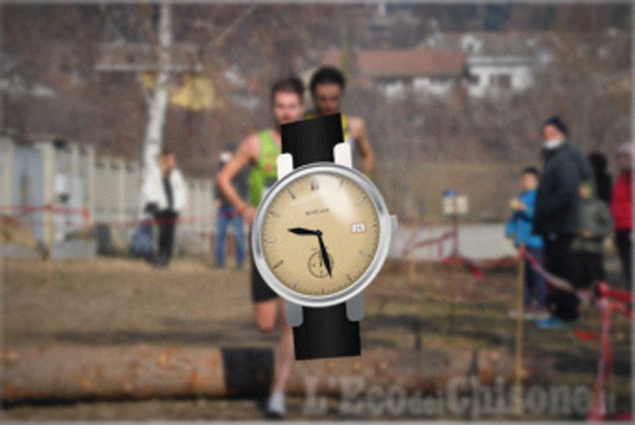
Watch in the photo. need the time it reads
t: 9:28
